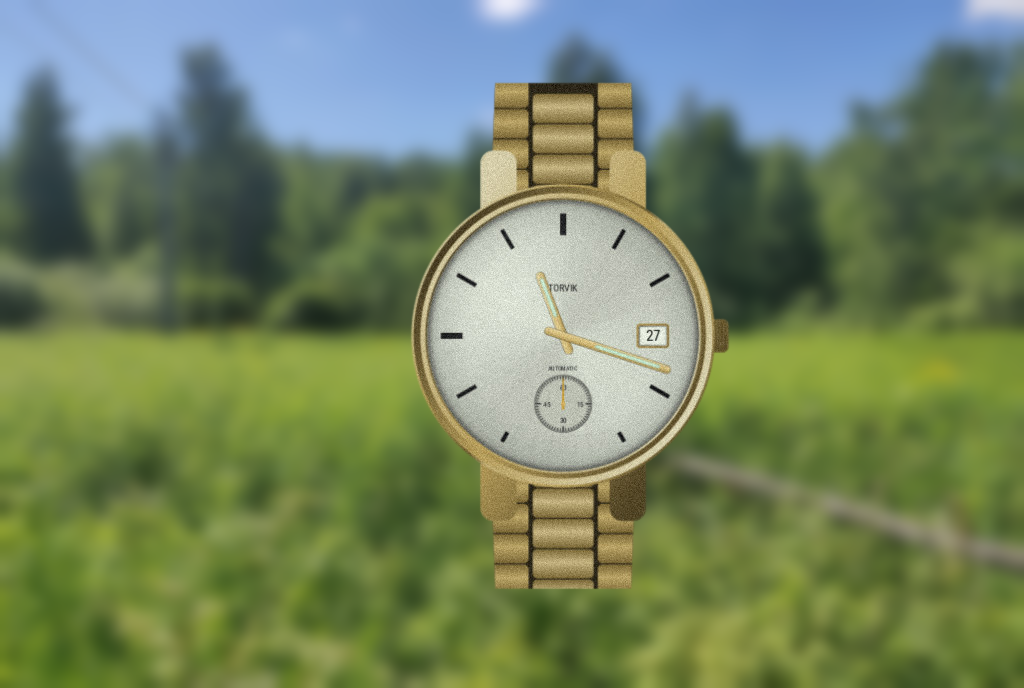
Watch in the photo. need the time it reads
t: 11:18
